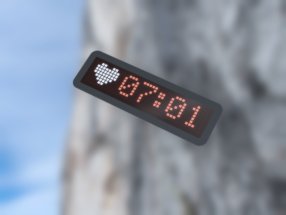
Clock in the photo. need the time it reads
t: 7:01
